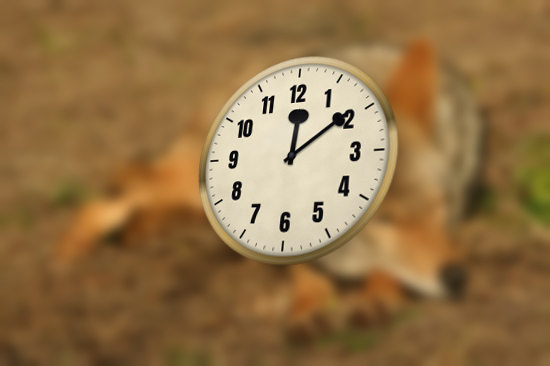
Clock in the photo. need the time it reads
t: 12:09
